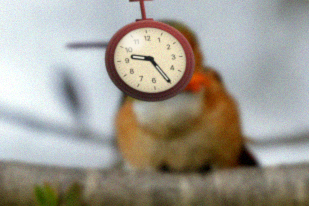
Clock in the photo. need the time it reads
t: 9:25
